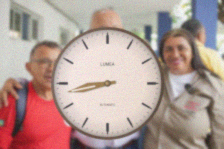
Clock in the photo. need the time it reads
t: 8:43
